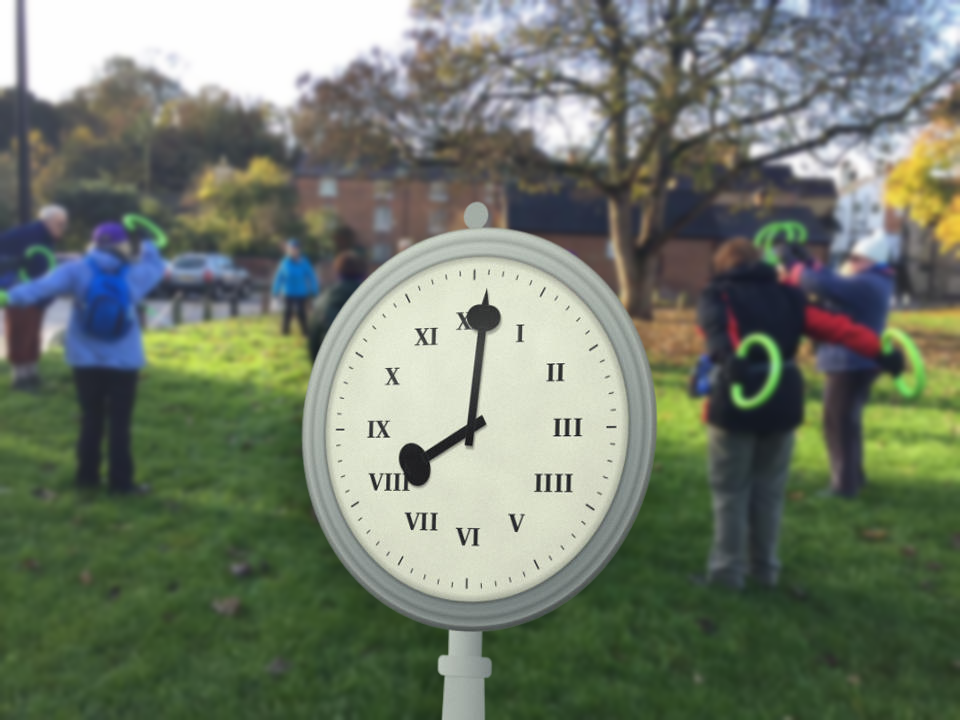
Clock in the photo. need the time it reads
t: 8:01
